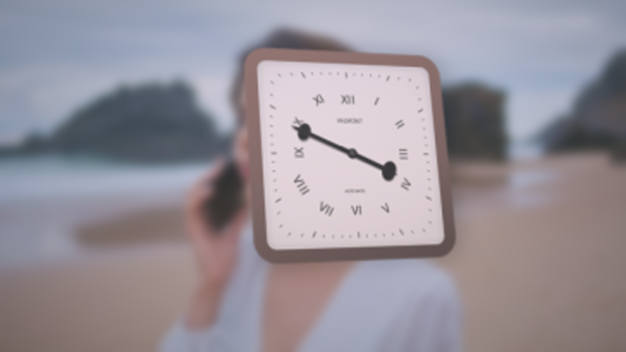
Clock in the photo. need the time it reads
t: 3:49
